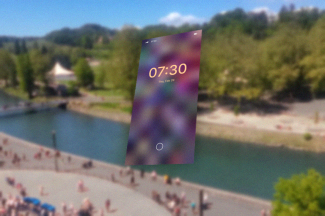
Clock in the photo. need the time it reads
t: 7:30
